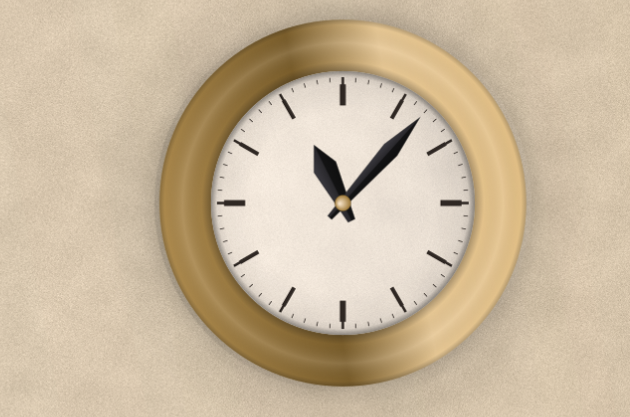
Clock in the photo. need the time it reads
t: 11:07
